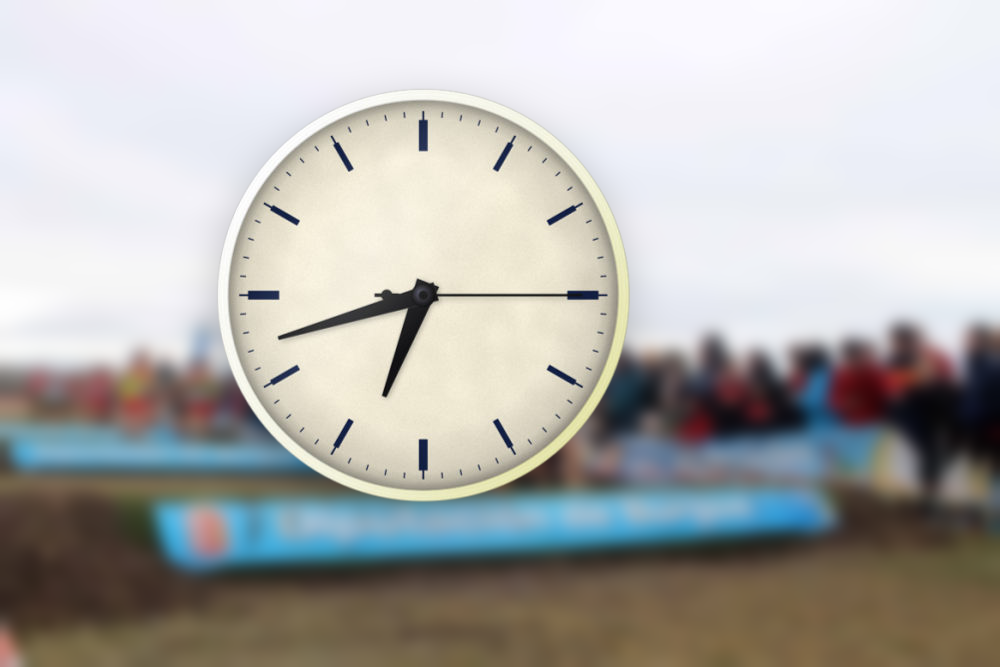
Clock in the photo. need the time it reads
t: 6:42:15
